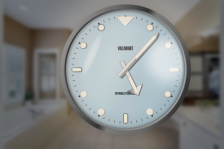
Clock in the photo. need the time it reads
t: 5:07
